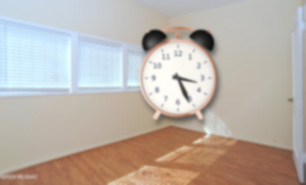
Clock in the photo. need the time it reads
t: 3:26
